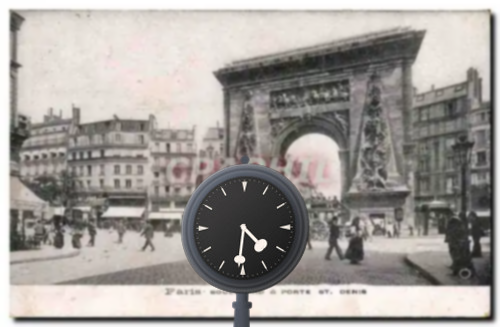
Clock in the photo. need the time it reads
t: 4:31
